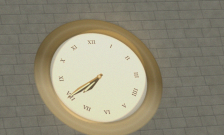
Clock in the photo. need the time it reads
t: 7:40
